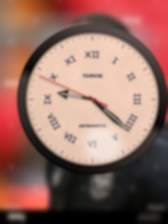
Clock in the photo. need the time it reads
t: 9:21:49
